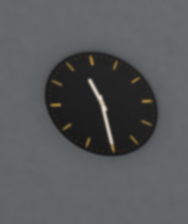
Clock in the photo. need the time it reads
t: 11:30
